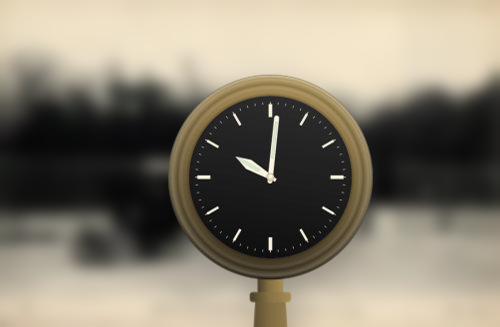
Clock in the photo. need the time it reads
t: 10:01
